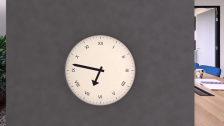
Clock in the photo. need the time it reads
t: 6:47
